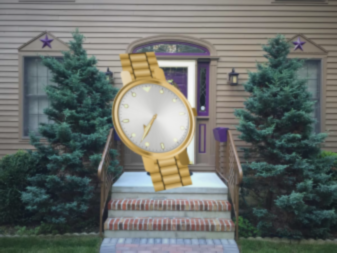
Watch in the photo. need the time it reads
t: 7:37
